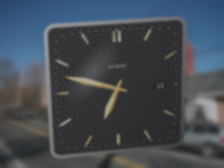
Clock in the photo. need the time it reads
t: 6:48
